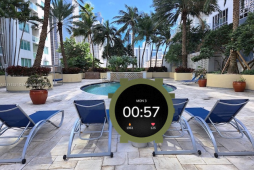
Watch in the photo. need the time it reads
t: 0:57
